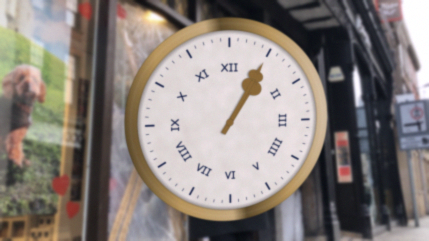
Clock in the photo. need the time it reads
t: 1:05
